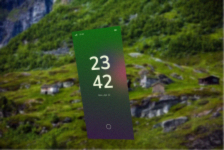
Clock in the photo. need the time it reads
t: 23:42
